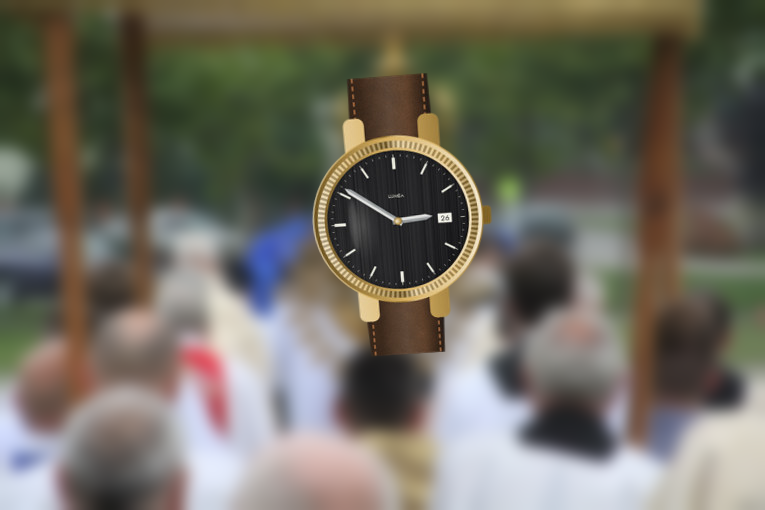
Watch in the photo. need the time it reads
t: 2:51
